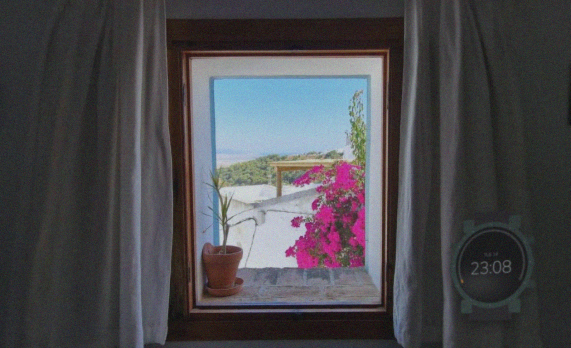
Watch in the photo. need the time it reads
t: 23:08
